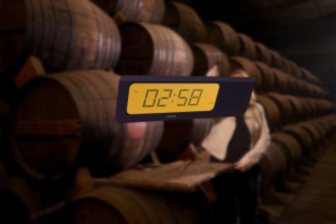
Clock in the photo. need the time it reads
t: 2:58
